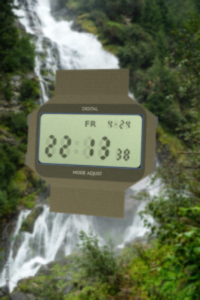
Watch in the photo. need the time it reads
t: 22:13:38
